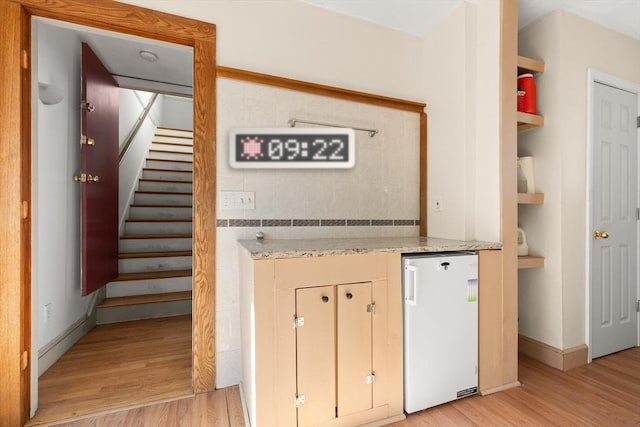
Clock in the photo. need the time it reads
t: 9:22
